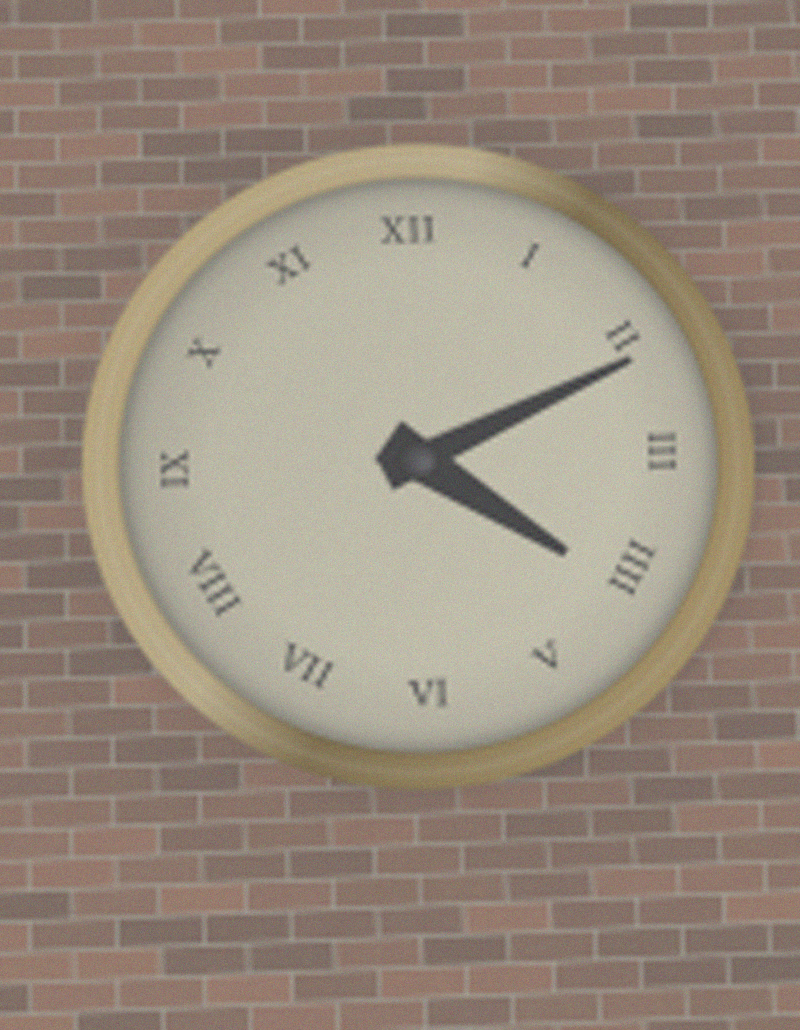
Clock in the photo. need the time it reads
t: 4:11
